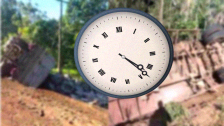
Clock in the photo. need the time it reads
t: 4:23
